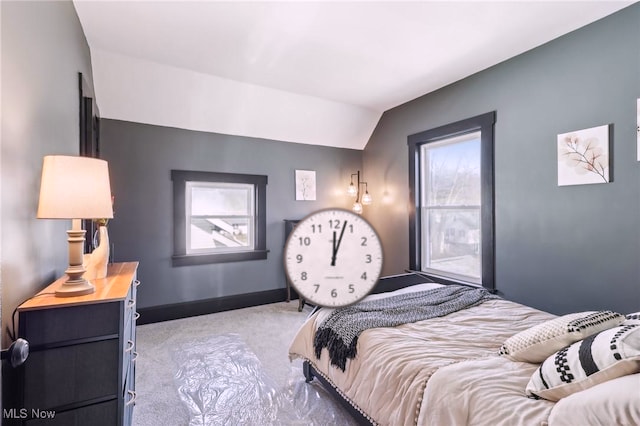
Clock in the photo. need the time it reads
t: 12:03
